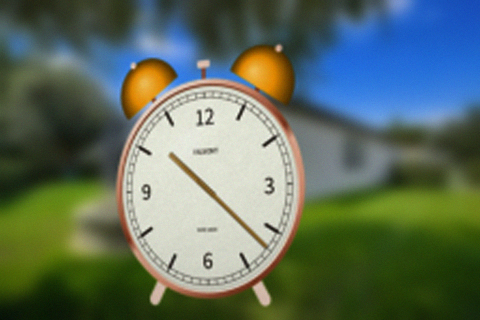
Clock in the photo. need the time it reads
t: 10:22
